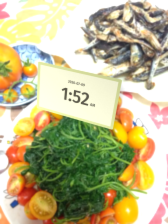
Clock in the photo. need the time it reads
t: 1:52
